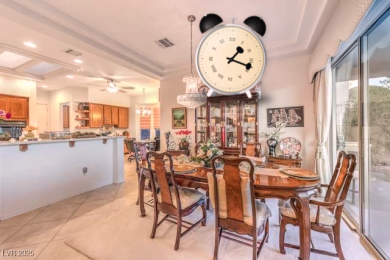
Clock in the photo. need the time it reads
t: 1:18
